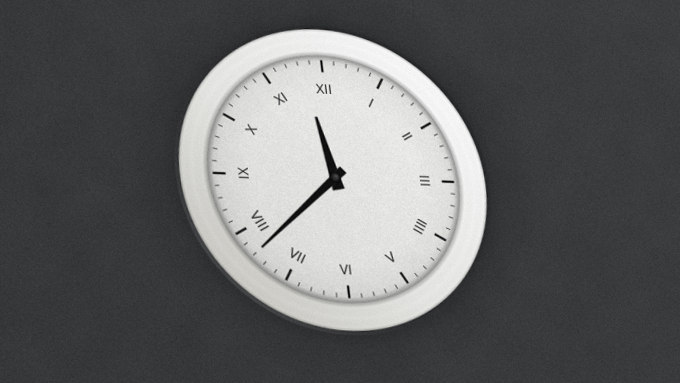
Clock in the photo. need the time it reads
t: 11:38
